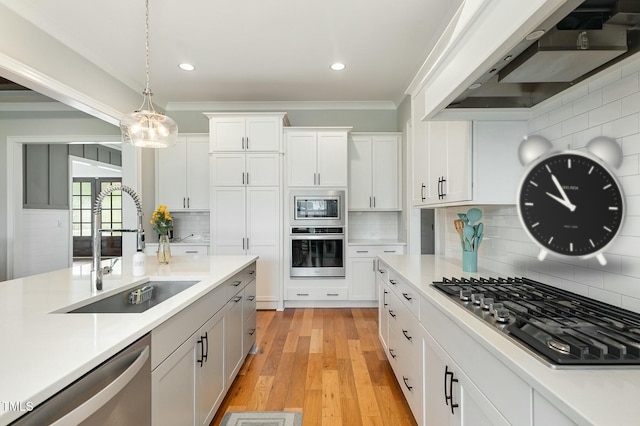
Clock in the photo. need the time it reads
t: 9:55
